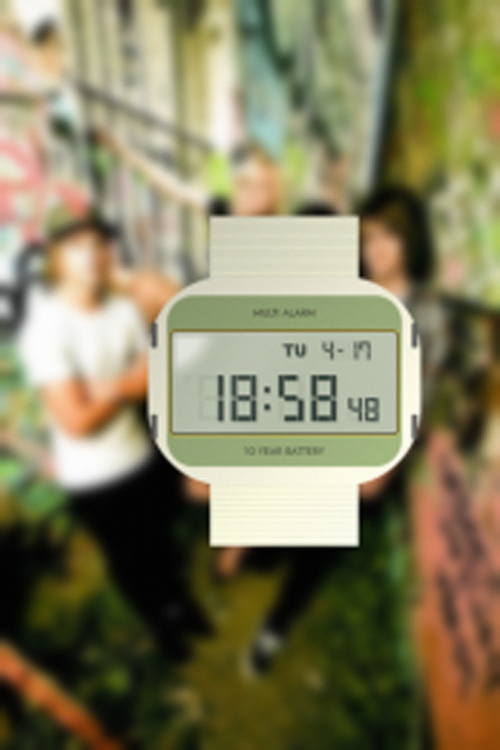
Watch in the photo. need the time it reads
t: 18:58:48
